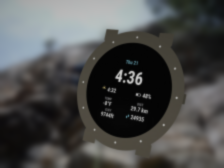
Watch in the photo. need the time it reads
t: 4:36
